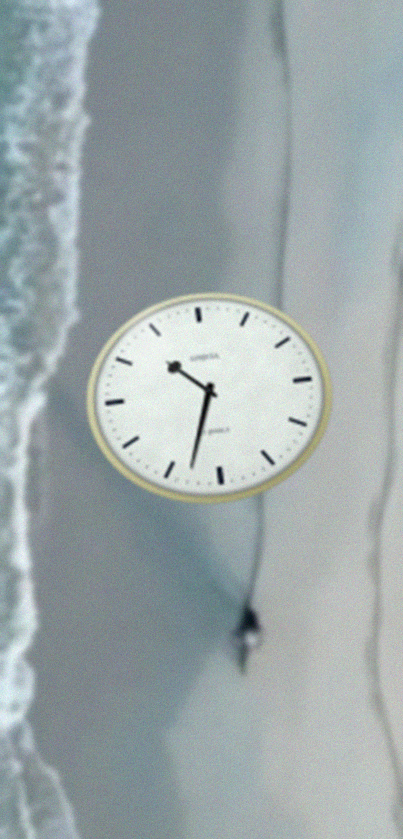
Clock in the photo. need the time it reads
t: 10:33
